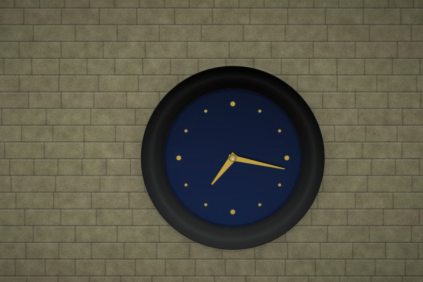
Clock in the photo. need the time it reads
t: 7:17
